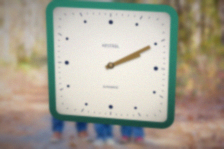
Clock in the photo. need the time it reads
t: 2:10
